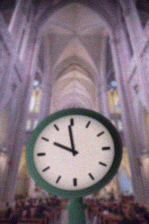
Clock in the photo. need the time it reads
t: 9:59
